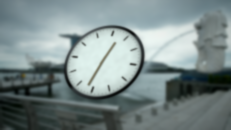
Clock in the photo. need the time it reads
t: 12:32
